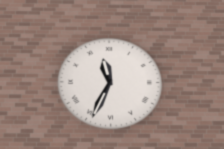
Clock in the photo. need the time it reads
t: 11:34
